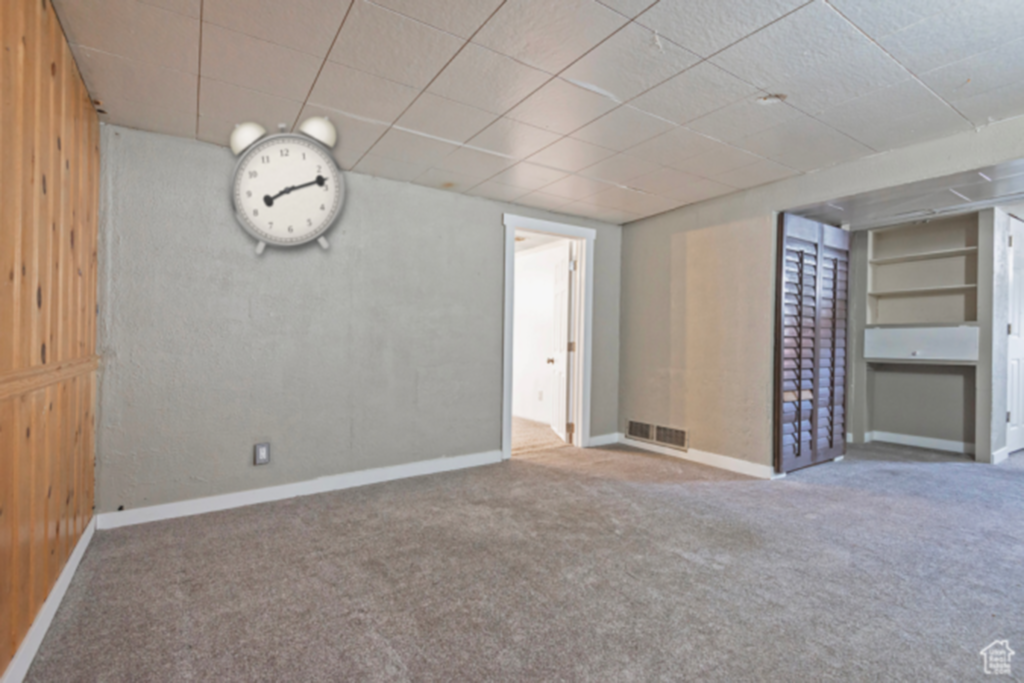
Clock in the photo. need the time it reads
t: 8:13
